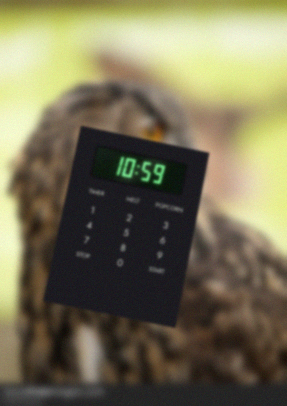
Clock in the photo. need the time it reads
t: 10:59
